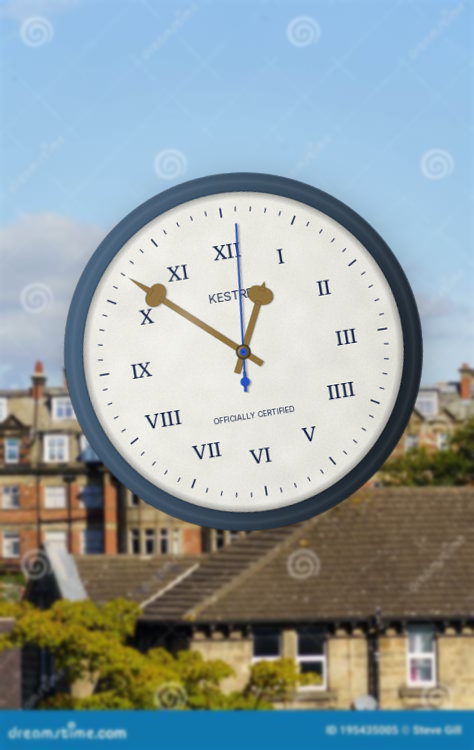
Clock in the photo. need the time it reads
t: 12:52:01
